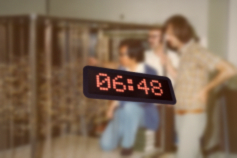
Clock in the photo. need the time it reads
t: 6:48
